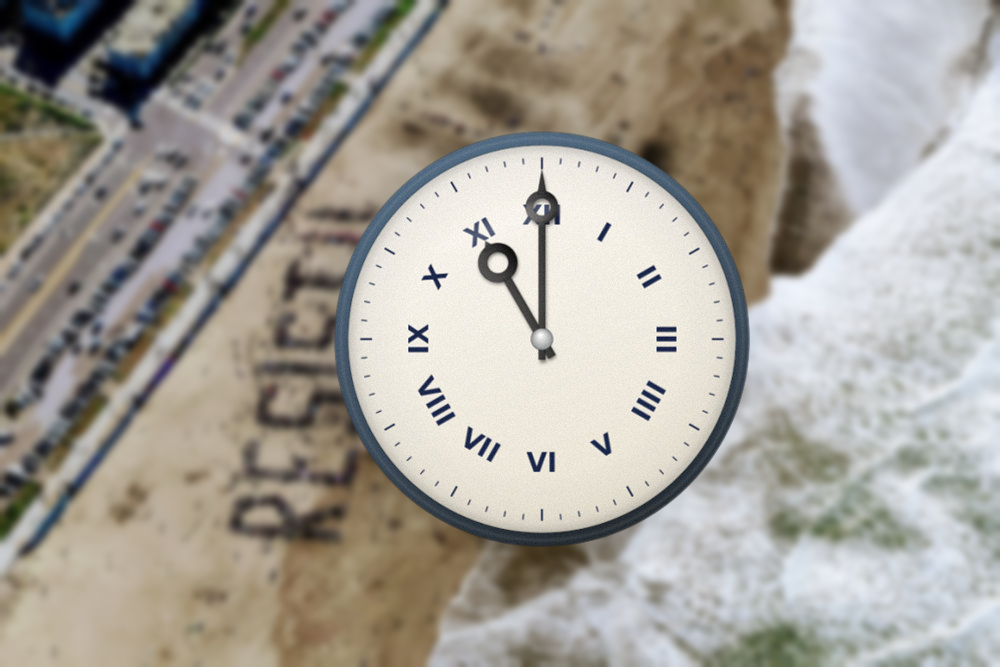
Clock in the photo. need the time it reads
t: 11:00
